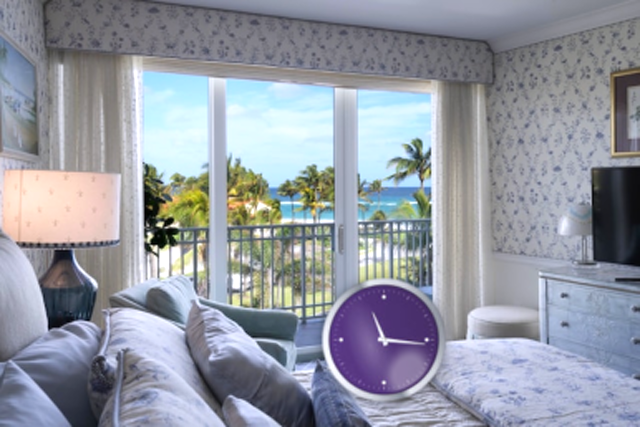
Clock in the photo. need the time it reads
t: 11:16
